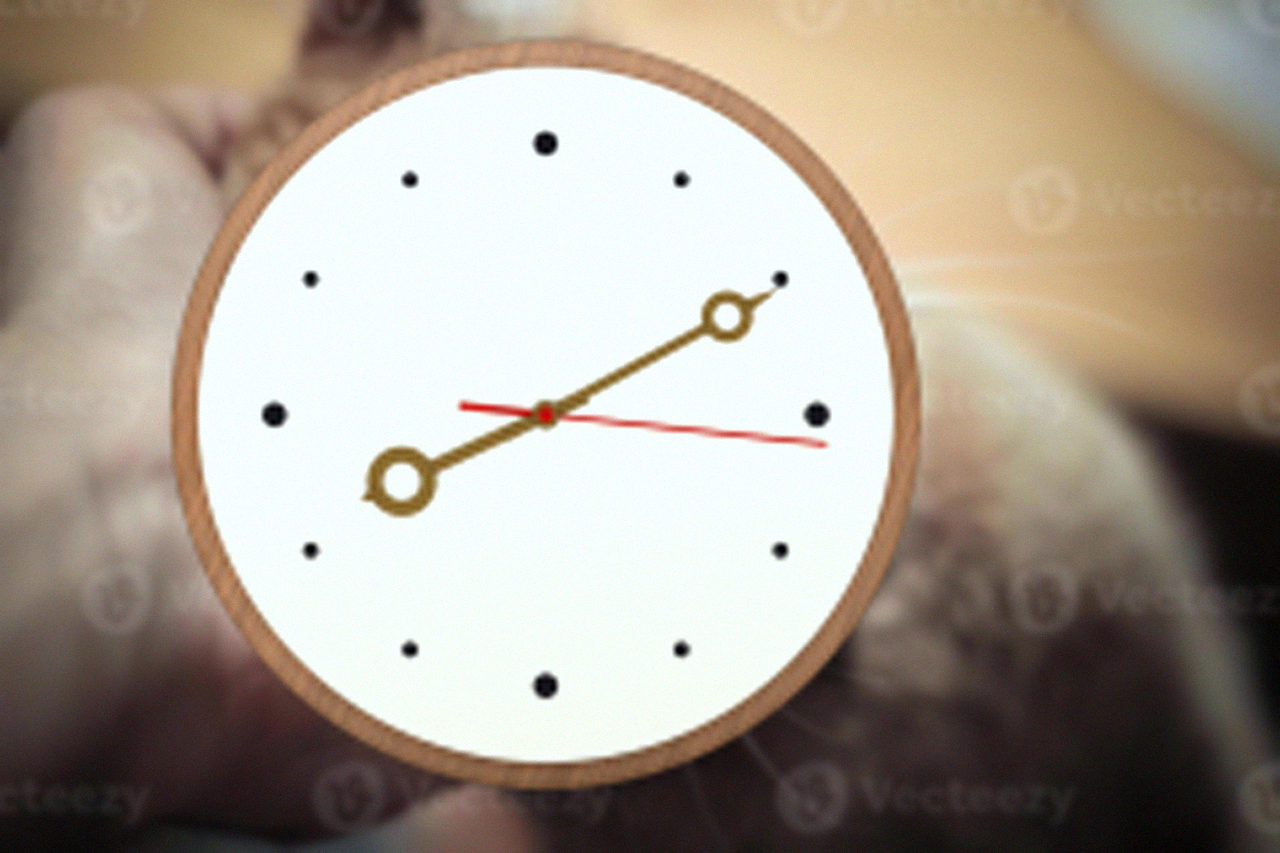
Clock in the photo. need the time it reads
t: 8:10:16
